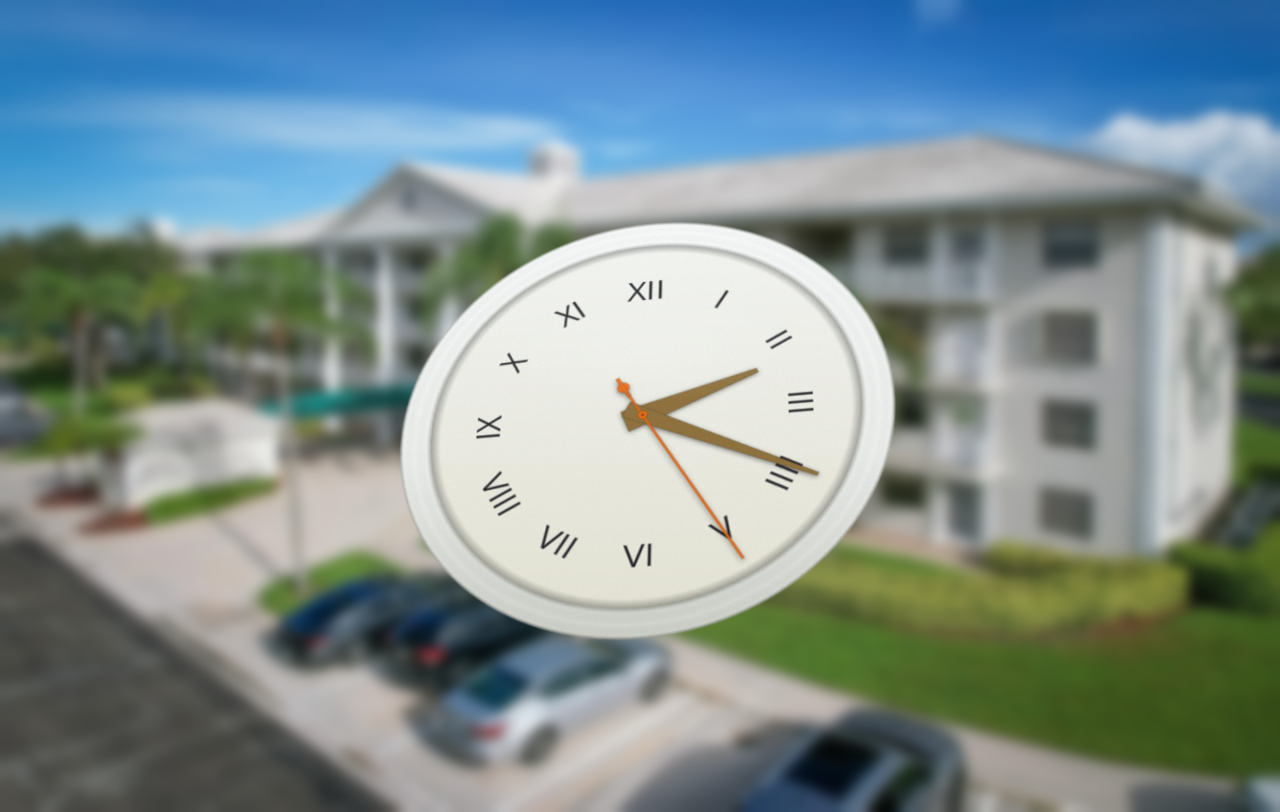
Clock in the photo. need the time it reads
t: 2:19:25
